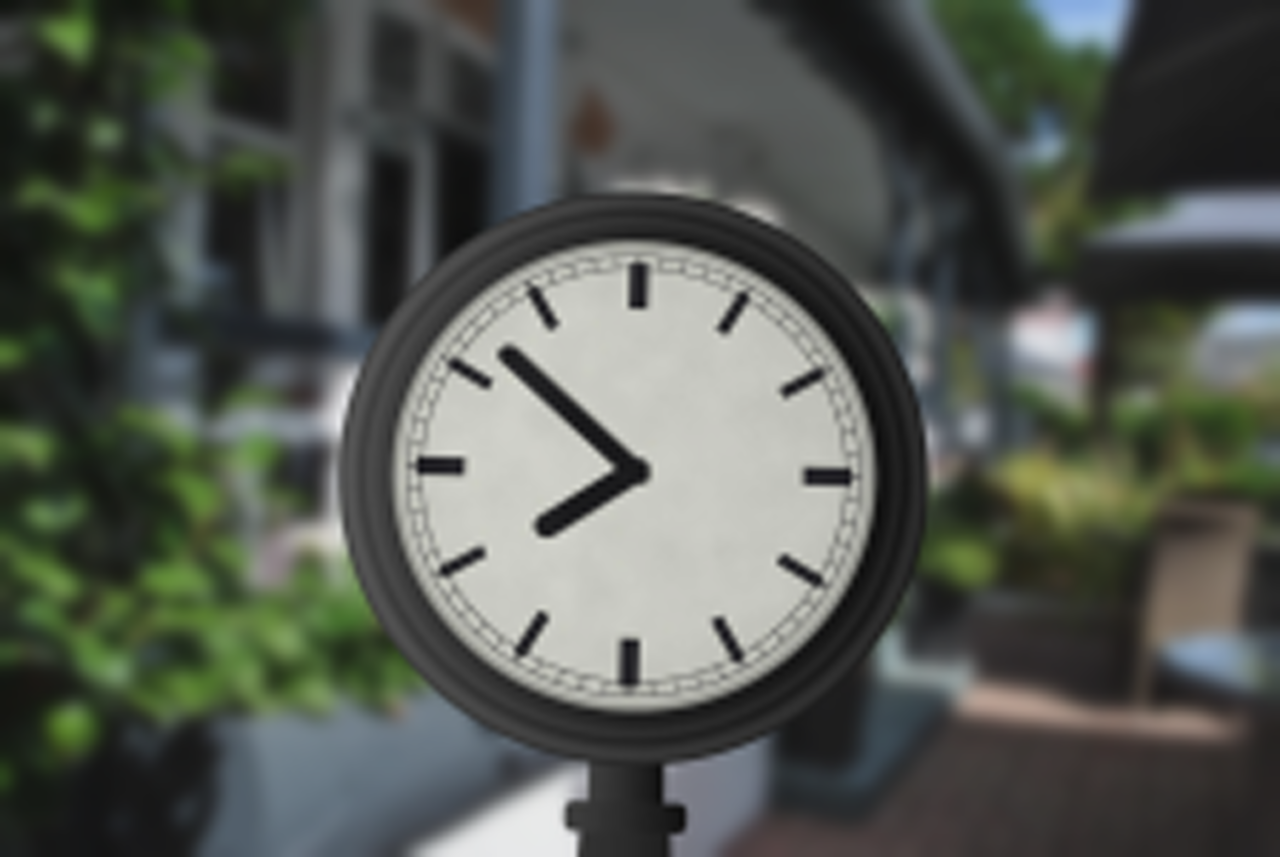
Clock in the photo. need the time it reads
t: 7:52
